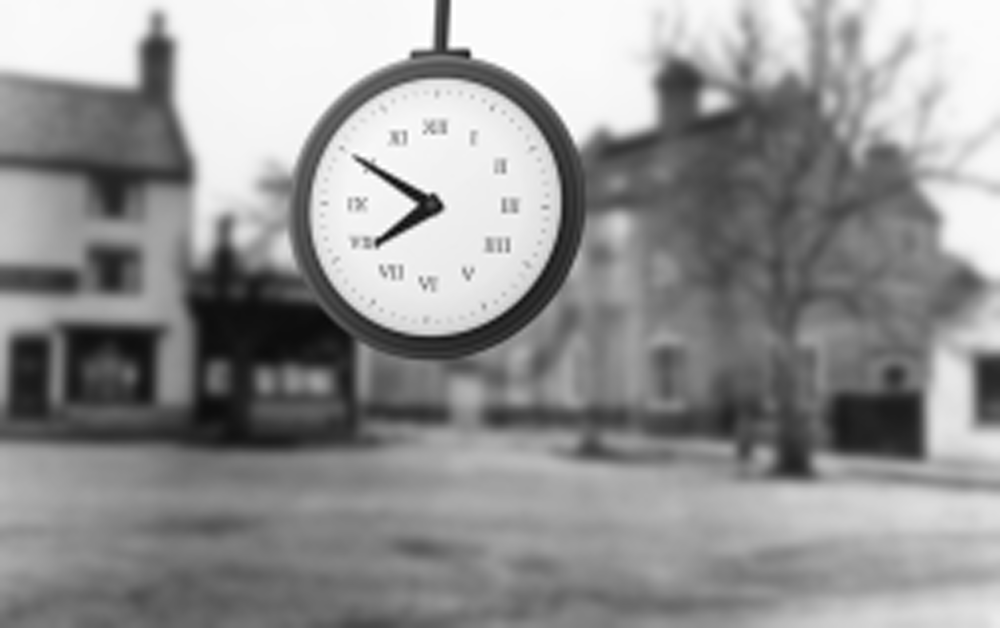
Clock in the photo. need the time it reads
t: 7:50
